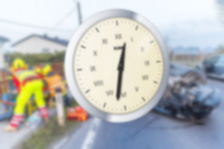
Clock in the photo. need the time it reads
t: 12:32
